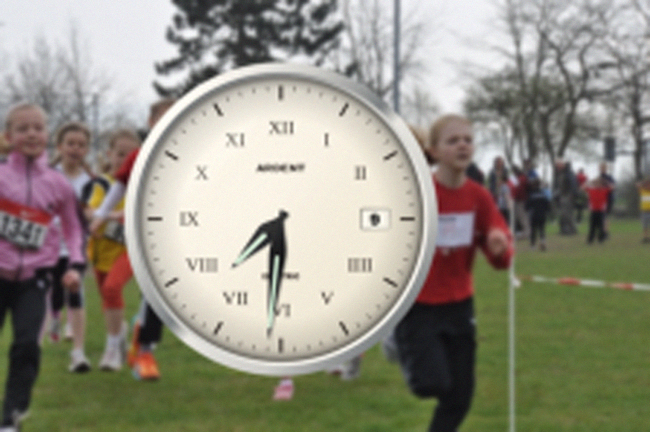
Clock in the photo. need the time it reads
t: 7:31
